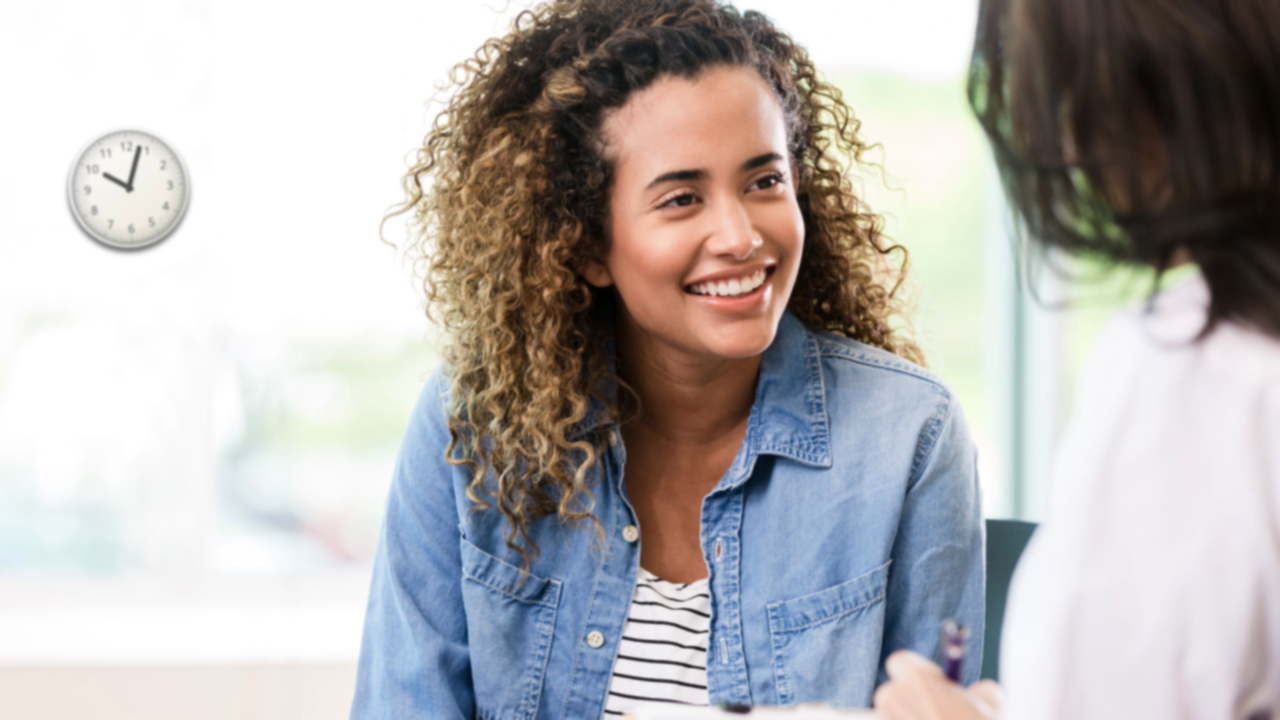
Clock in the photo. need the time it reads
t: 10:03
